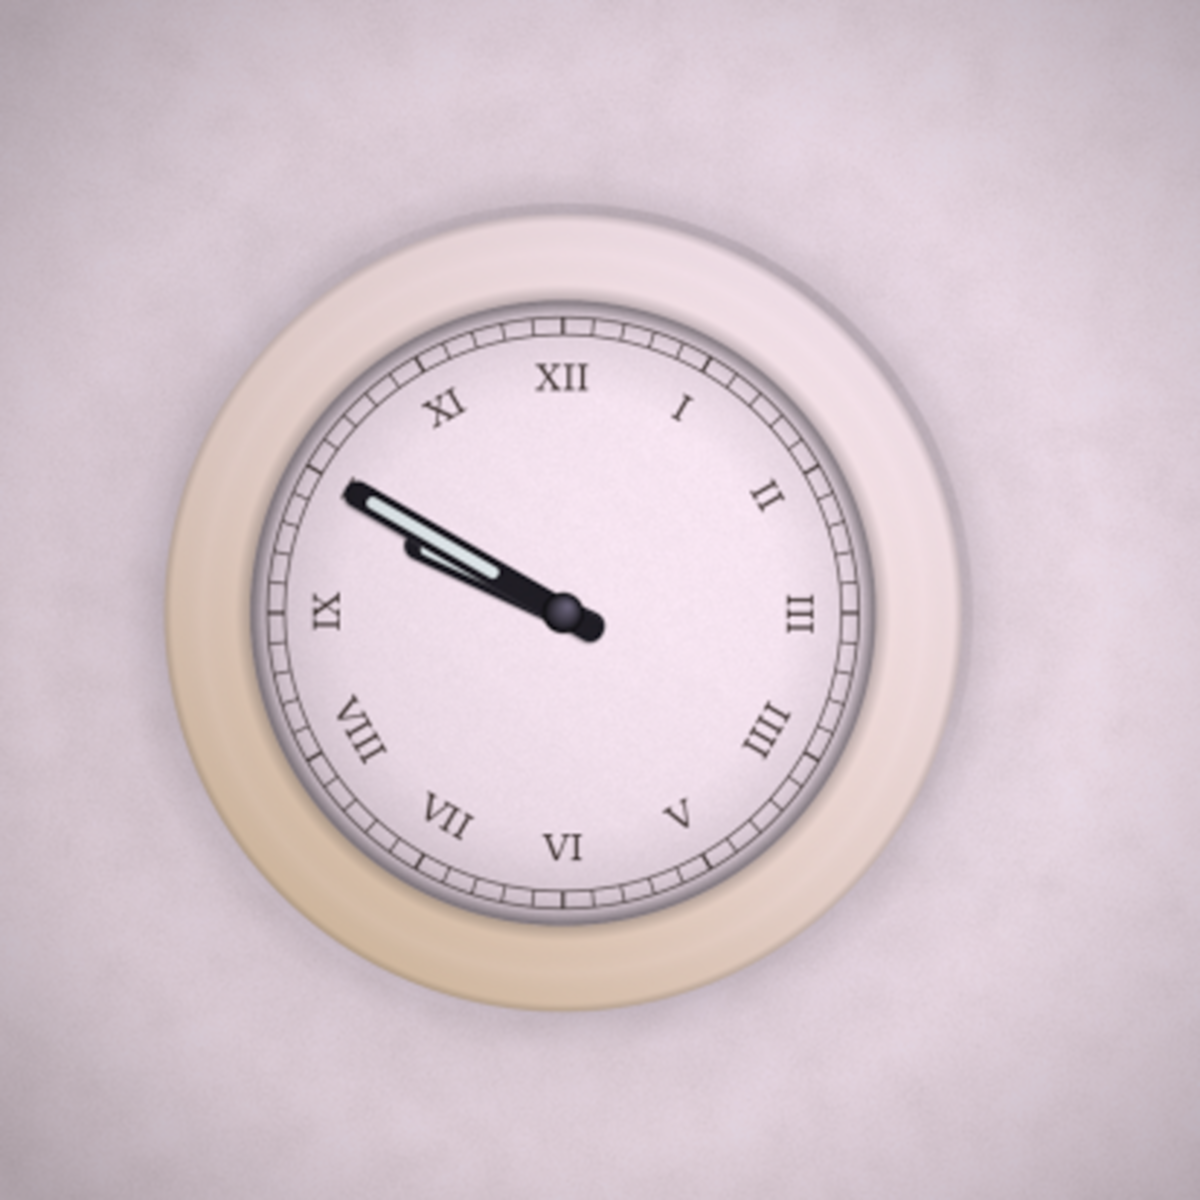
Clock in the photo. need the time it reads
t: 9:50
